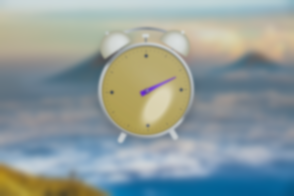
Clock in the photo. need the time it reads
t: 2:11
